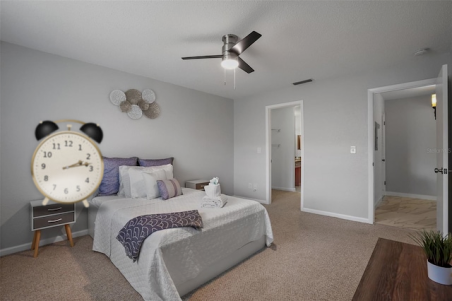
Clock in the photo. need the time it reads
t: 2:13
